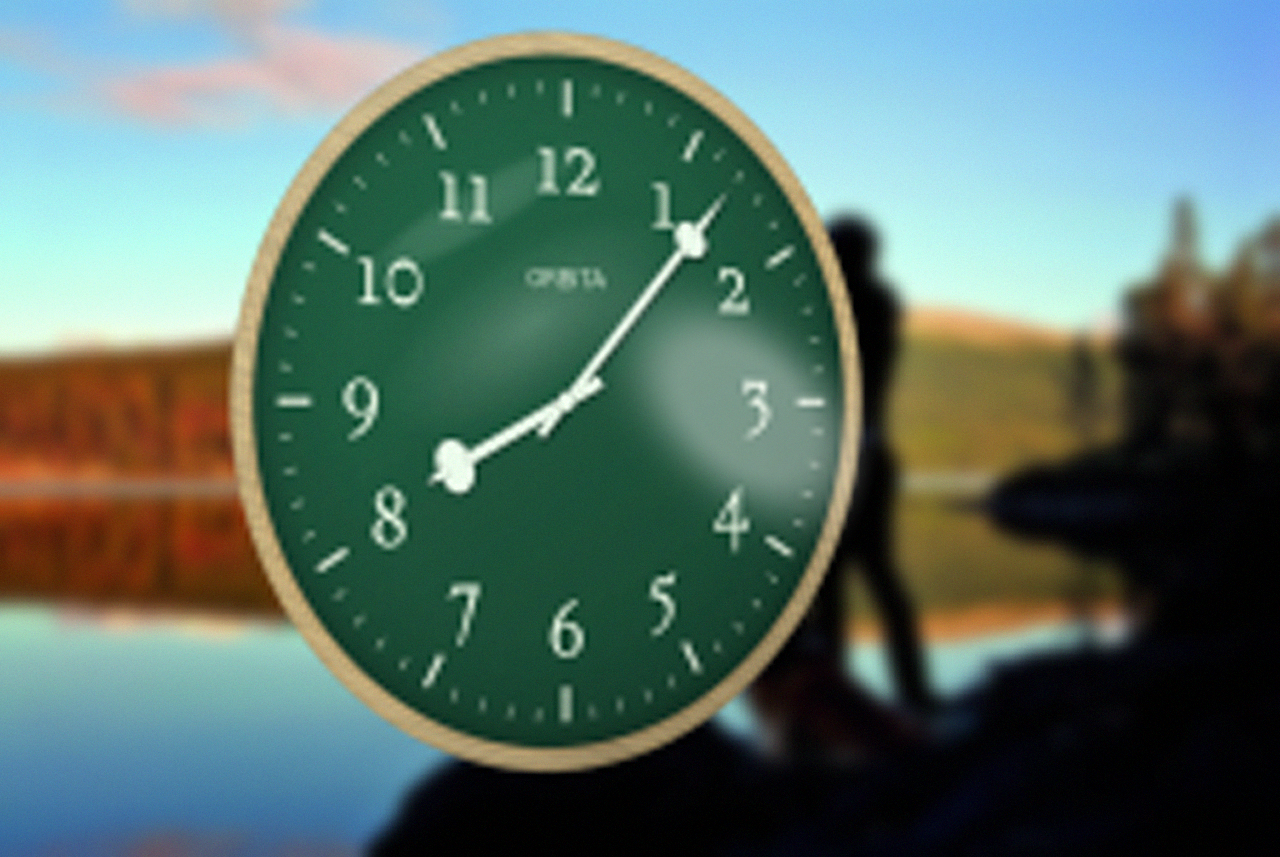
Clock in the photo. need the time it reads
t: 8:07
